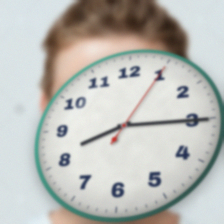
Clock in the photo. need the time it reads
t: 8:15:05
